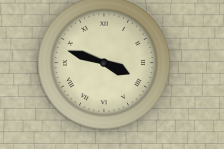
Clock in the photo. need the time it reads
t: 3:48
